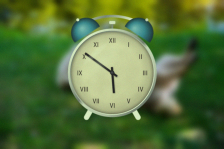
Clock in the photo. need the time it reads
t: 5:51
